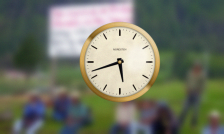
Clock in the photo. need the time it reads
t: 5:42
